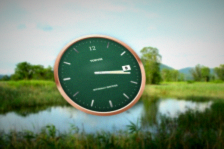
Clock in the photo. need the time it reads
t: 3:17
